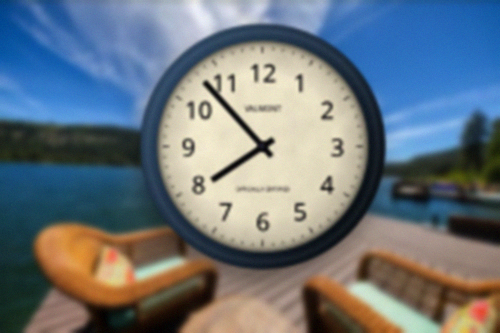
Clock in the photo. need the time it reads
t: 7:53
